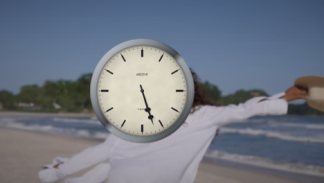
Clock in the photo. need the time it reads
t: 5:27
